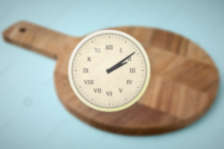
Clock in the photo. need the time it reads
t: 2:09
